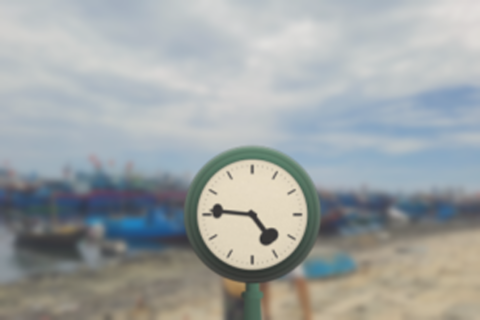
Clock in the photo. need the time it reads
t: 4:46
